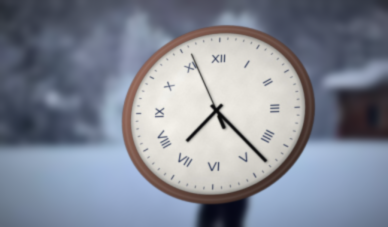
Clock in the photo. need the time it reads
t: 7:22:56
